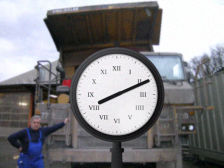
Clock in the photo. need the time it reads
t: 8:11
